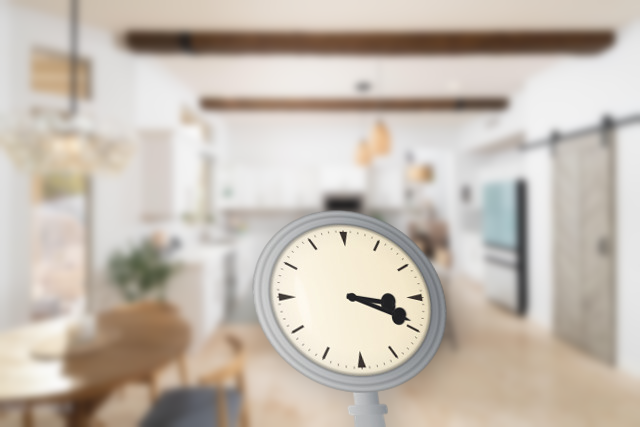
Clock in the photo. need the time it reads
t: 3:19
